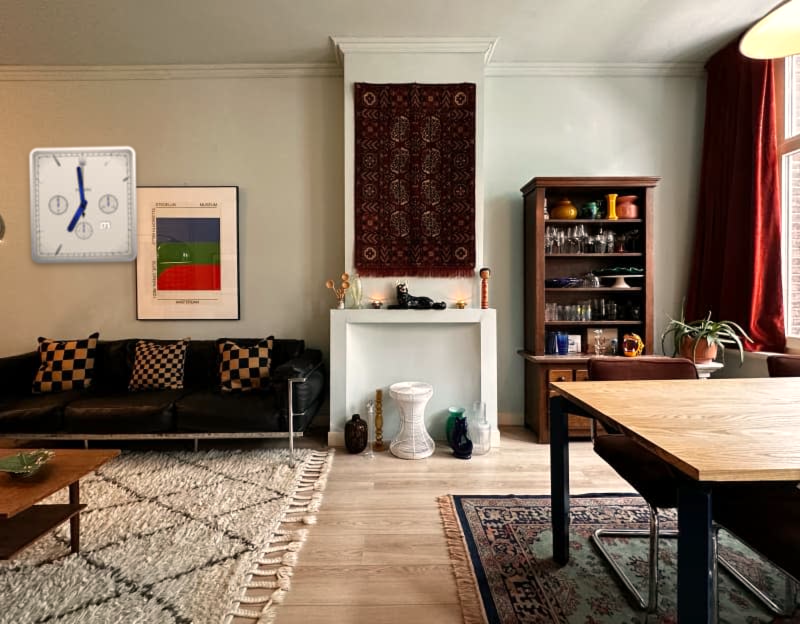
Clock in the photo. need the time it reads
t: 6:59
